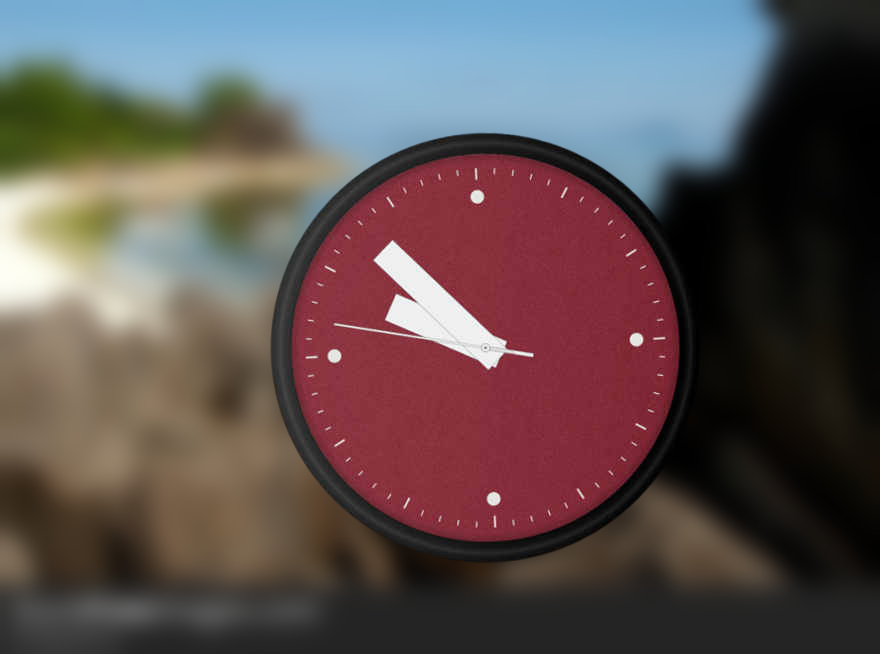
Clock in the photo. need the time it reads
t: 9:52:47
